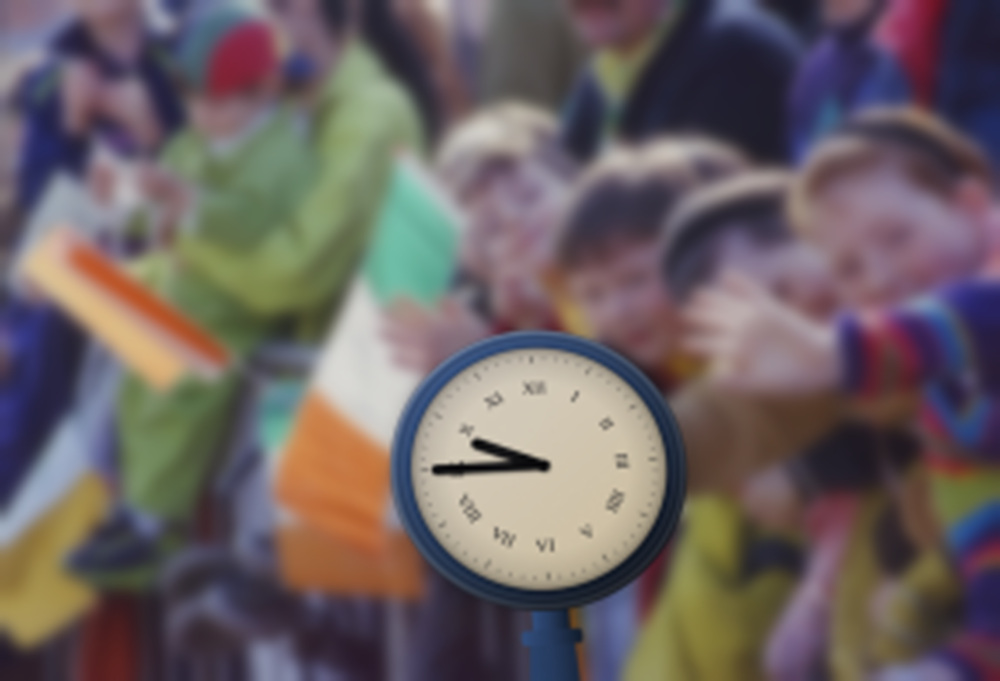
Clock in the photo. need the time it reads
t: 9:45
